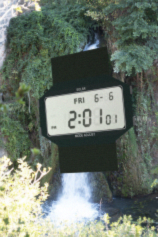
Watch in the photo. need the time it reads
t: 2:01
